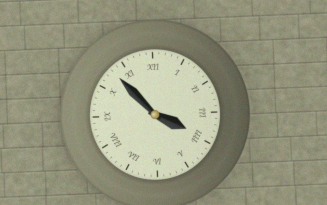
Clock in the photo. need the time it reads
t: 3:53
